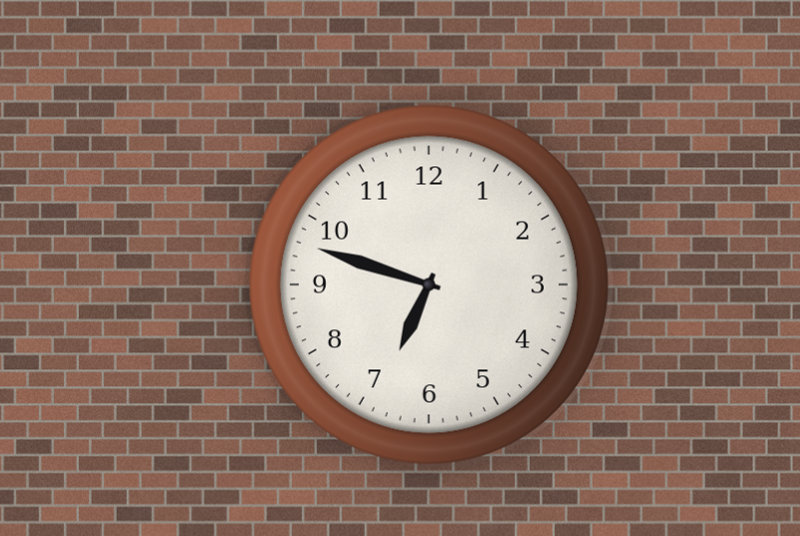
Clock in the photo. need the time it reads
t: 6:48
